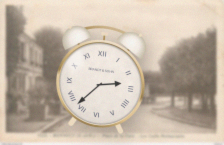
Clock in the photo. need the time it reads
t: 2:37
